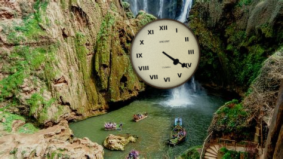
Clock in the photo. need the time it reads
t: 4:21
